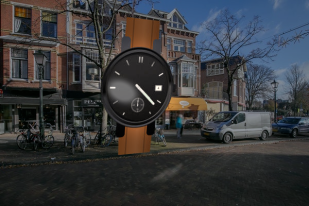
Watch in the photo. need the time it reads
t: 4:22
